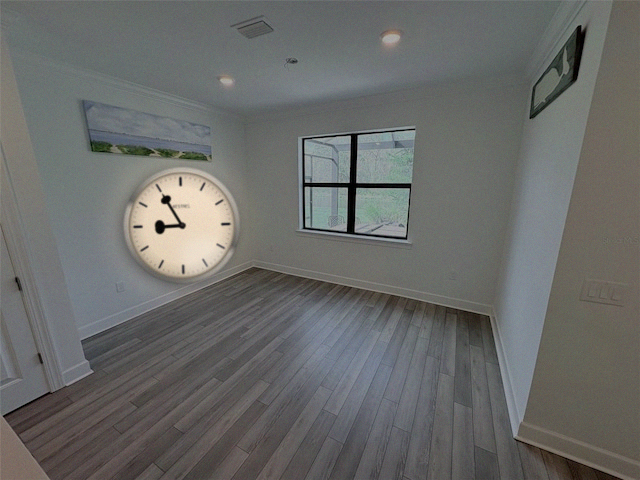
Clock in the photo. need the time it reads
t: 8:55
